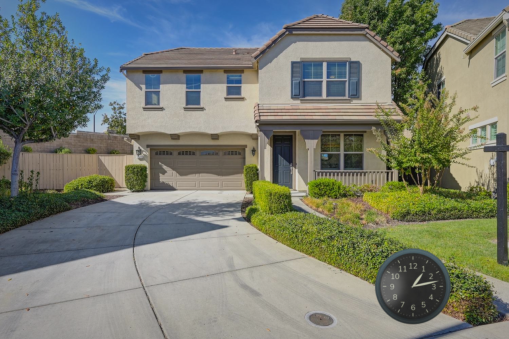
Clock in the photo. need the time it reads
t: 1:13
